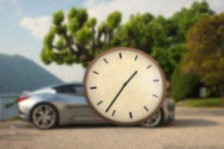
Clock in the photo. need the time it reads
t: 1:37
